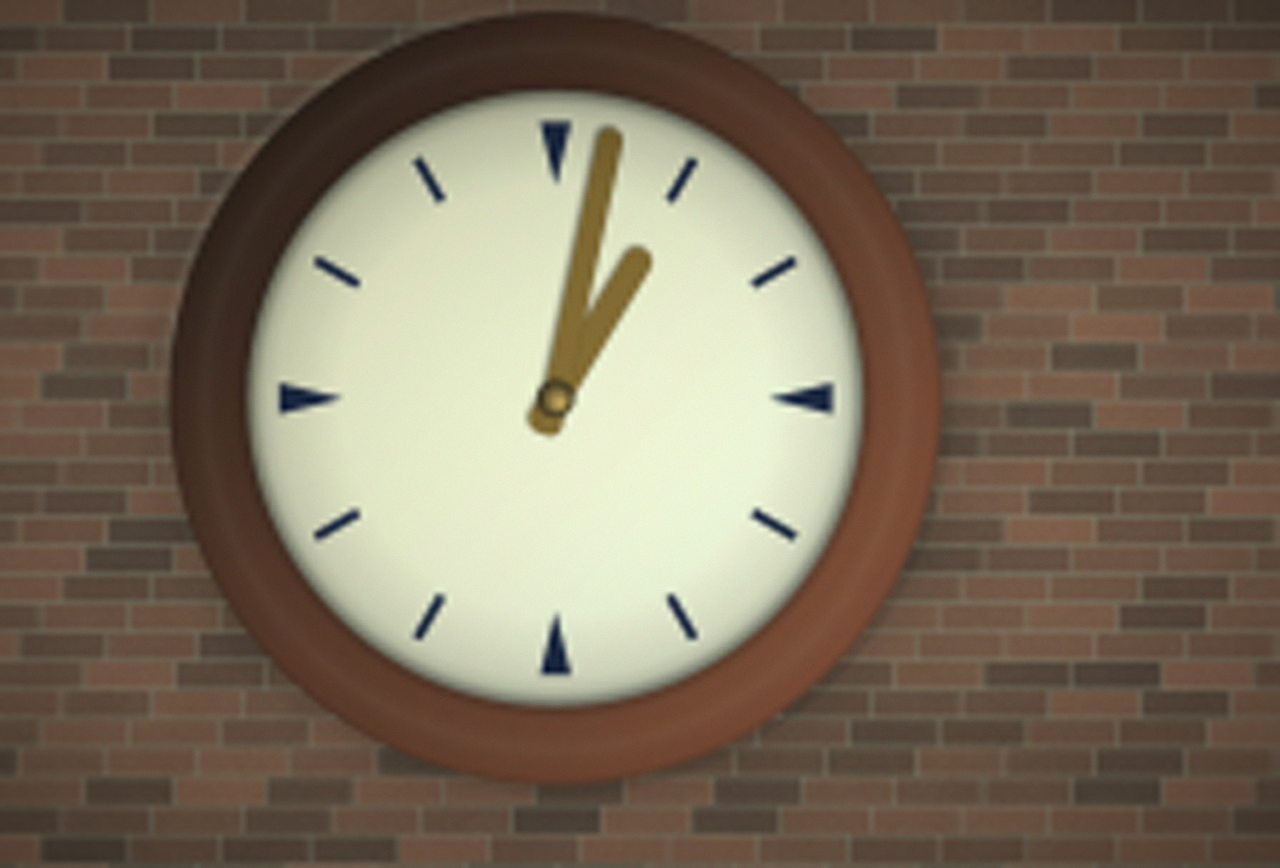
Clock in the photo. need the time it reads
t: 1:02
